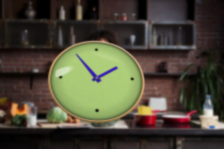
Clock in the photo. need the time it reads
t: 1:54
